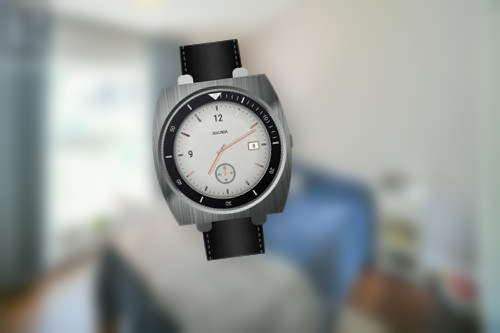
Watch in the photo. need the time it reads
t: 7:11
